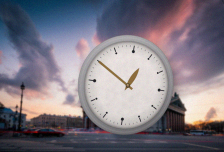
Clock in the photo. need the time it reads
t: 12:50
